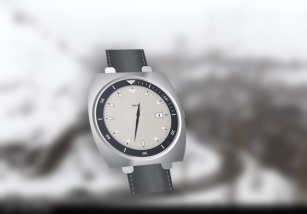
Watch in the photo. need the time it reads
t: 12:33
